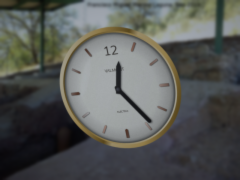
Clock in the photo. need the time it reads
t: 12:24
